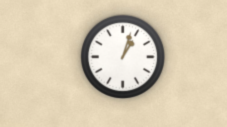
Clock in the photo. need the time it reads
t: 1:03
